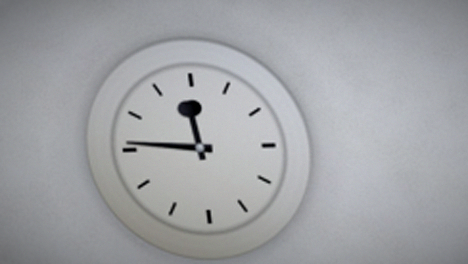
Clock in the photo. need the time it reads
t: 11:46
